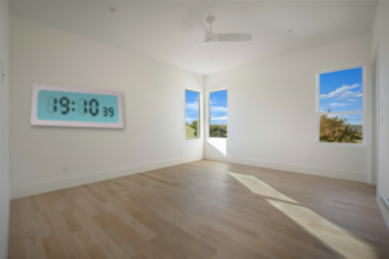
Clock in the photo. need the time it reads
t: 19:10
